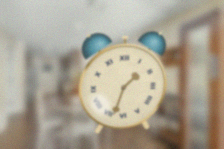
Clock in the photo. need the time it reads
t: 1:33
